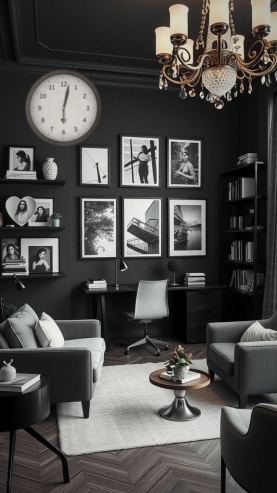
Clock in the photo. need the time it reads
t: 6:02
